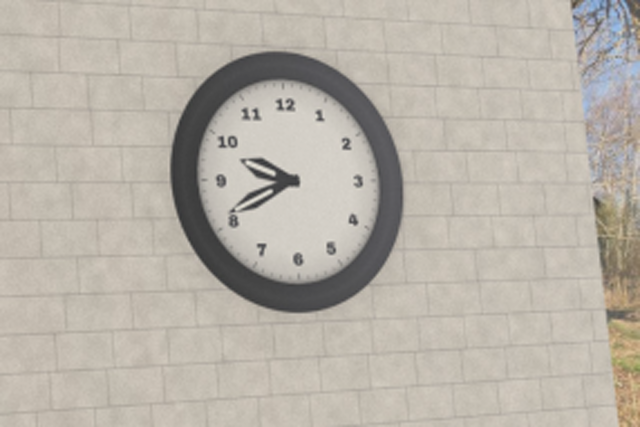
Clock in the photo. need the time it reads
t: 9:41
